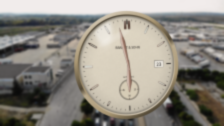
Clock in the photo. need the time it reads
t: 5:58
